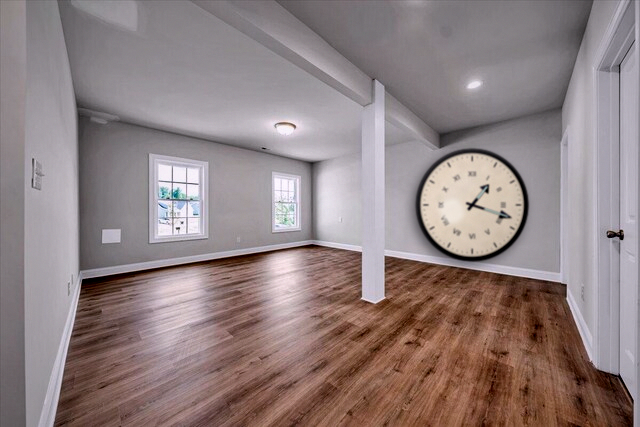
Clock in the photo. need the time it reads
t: 1:18
